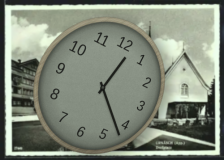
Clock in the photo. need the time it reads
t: 12:22
